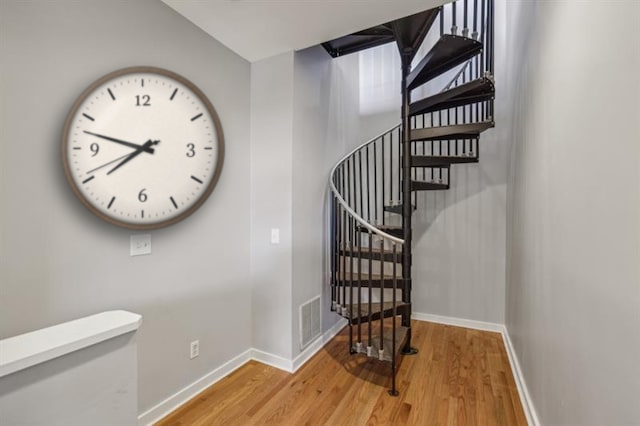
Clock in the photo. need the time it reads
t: 7:47:41
